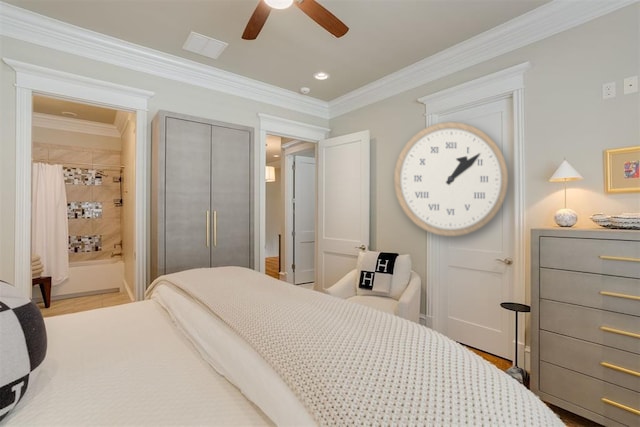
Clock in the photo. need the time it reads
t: 1:08
